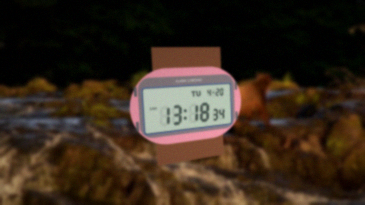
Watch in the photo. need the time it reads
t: 13:18:34
